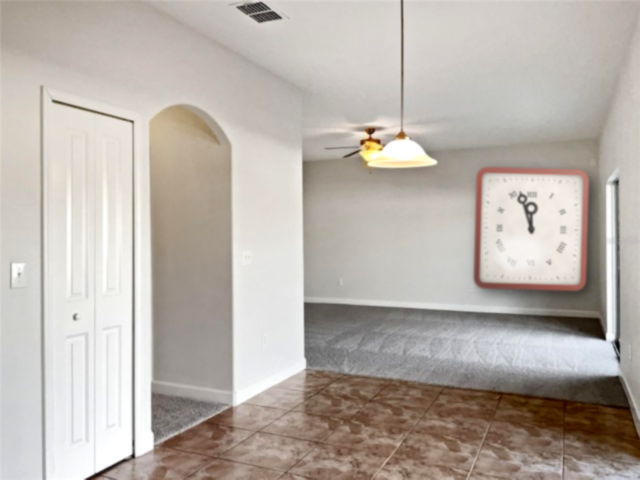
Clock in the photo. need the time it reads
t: 11:57
